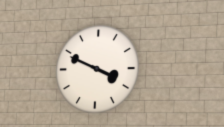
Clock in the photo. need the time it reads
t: 3:49
